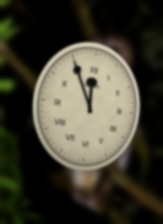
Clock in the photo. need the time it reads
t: 11:55
